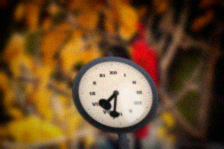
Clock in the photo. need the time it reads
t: 7:32
